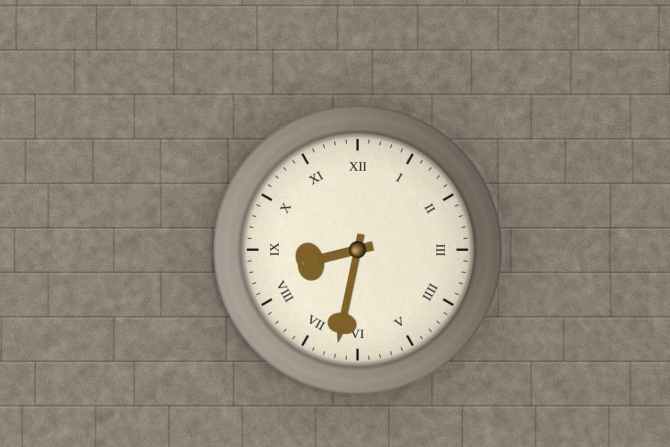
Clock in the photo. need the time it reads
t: 8:32
